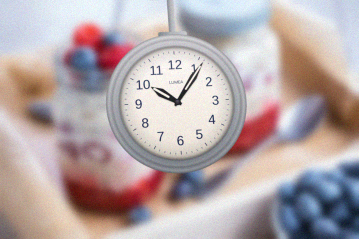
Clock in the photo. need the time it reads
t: 10:06
